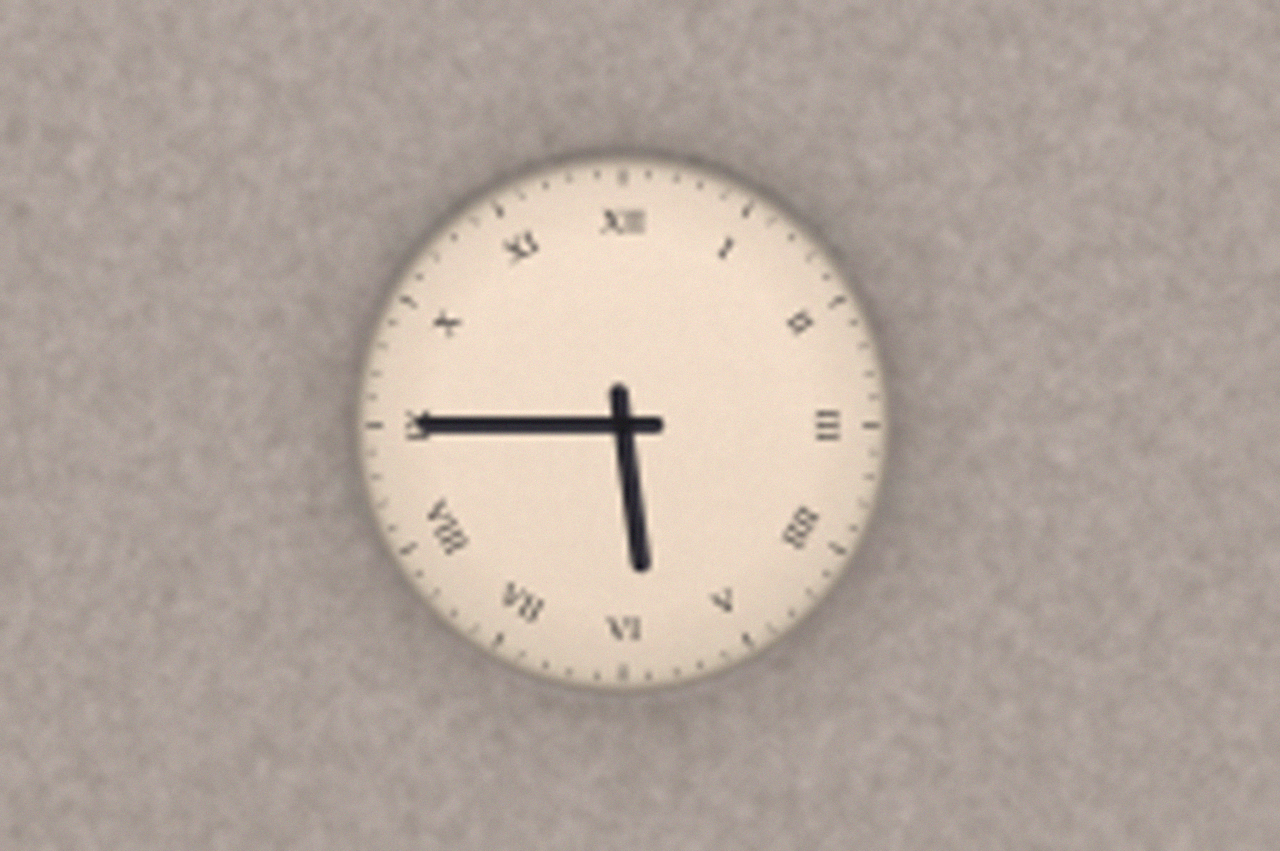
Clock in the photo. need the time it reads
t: 5:45
